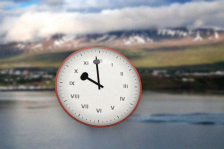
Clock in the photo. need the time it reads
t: 9:59
